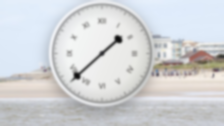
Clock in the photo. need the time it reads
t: 1:38
